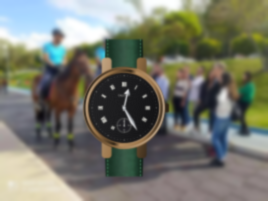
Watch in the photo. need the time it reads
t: 12:25
